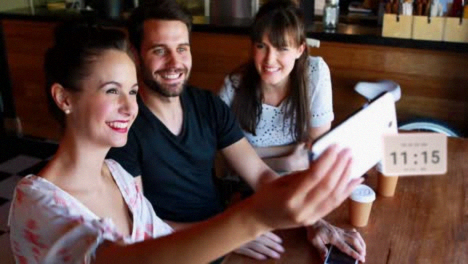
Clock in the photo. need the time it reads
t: 11:15
